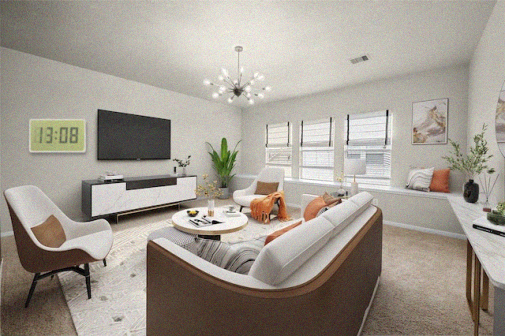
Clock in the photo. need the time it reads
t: 13:08
